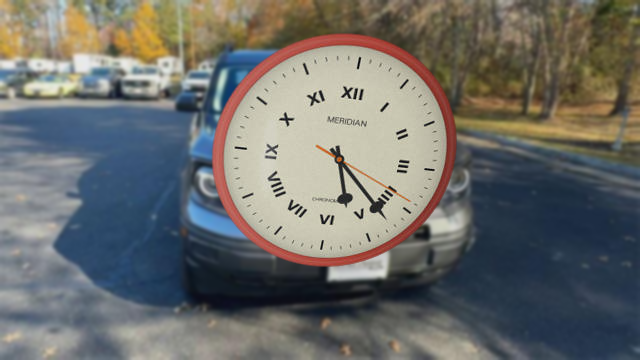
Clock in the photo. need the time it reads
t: 5:22:19
